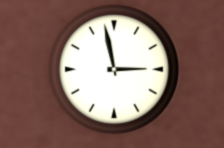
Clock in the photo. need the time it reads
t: 2:58
